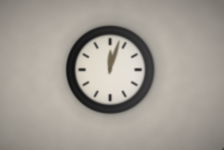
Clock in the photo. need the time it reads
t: 12:03
